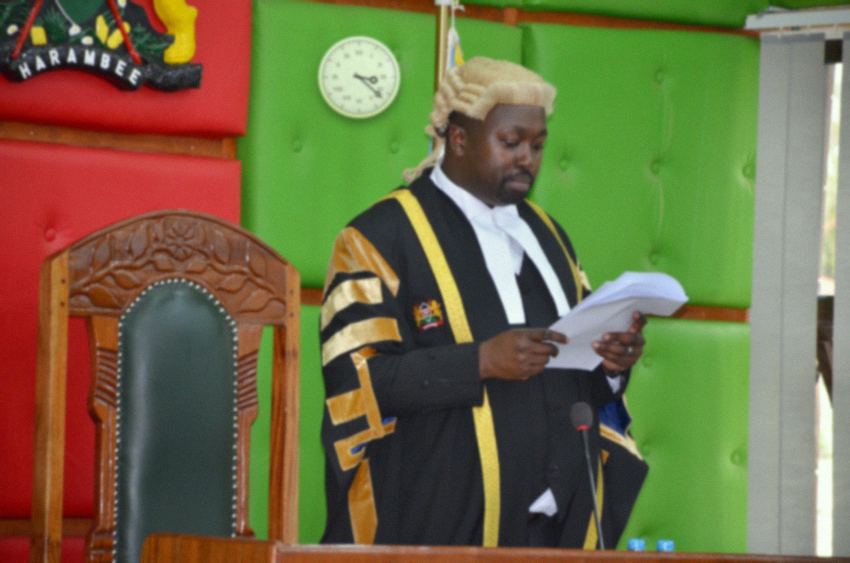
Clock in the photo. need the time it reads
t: 3:22
